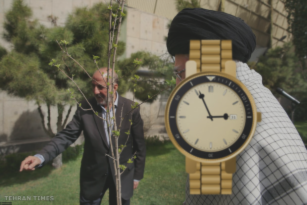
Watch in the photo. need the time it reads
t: 2:56
